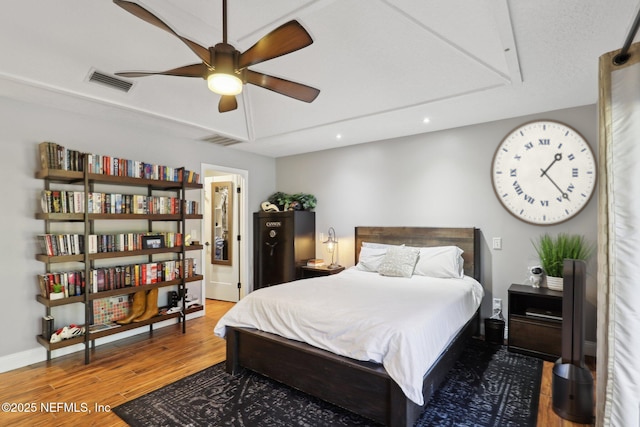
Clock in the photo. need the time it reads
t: 1:23
